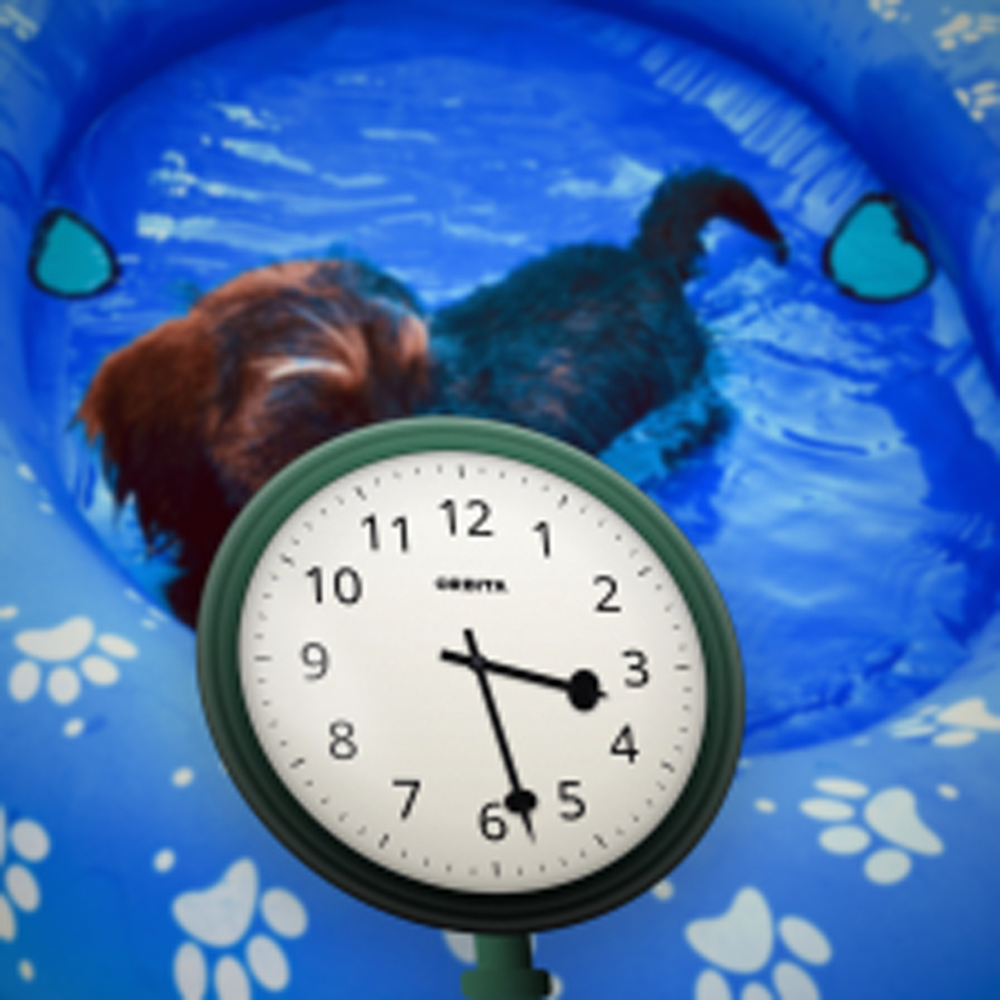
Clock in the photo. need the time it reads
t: 3:28
